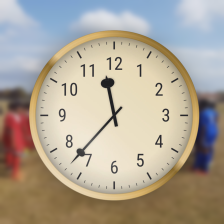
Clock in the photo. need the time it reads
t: 11:37
